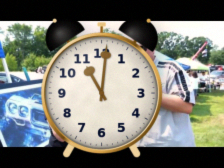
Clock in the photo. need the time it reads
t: 11:01
